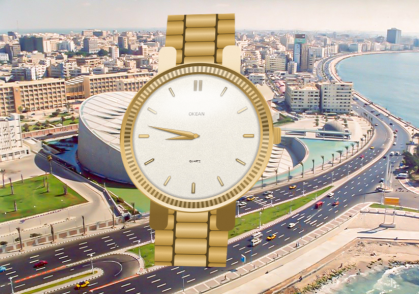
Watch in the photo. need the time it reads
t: 8:47
